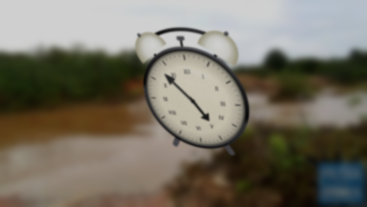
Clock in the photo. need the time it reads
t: 4:53
